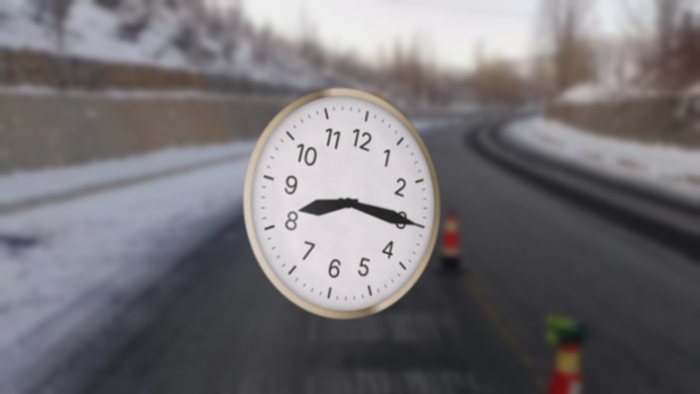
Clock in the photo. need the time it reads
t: 8:15
